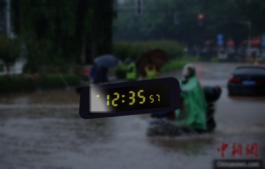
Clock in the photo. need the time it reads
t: 12:35:57
